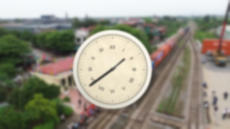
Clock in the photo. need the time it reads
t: 1:39
